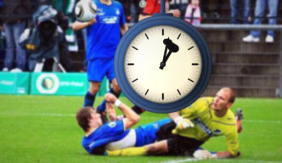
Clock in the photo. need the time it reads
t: 1:02
